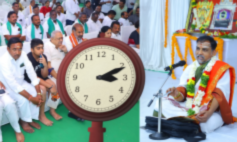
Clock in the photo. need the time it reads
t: 3:11
